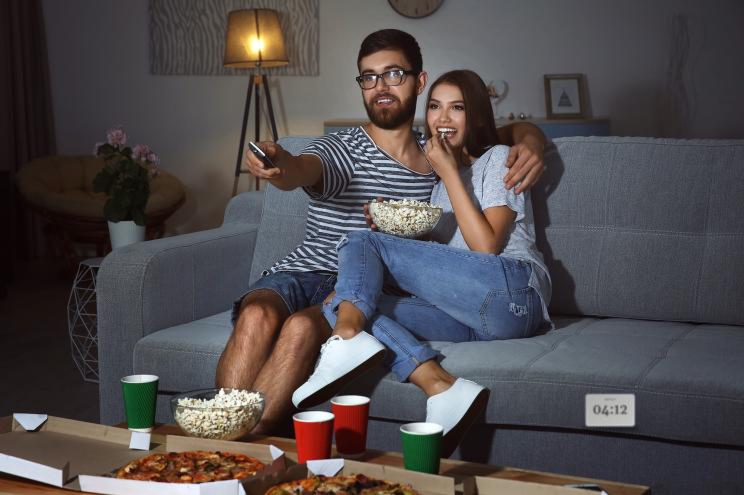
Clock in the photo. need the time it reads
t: 4:12
